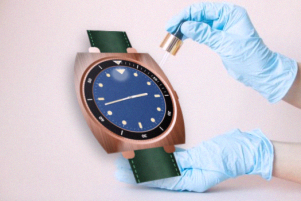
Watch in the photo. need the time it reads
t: 2:43
